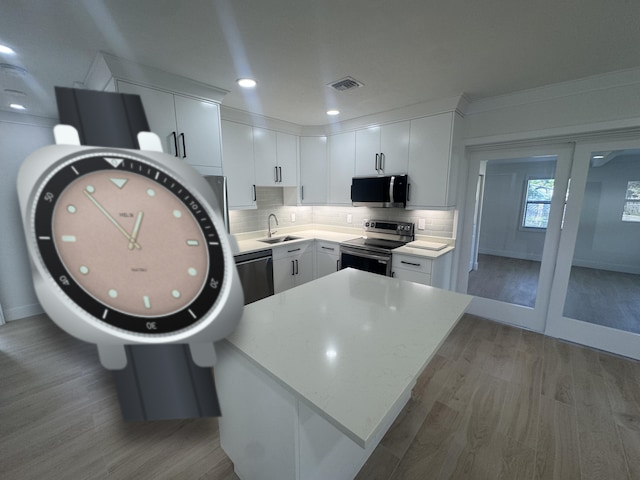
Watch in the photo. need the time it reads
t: 12:54
